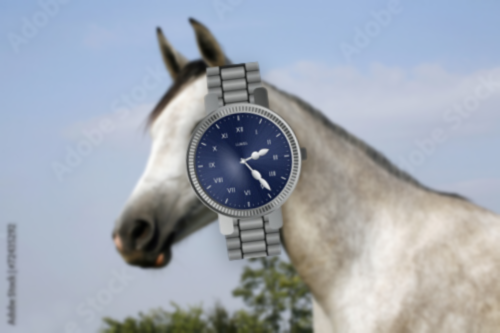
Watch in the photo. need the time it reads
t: 2:24
